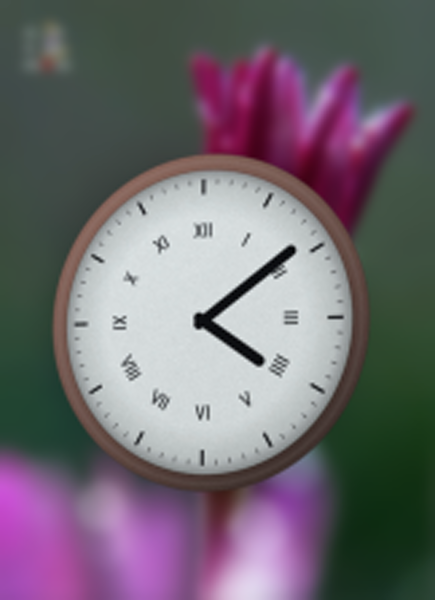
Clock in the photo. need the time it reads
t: 4:09
